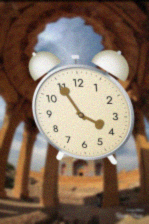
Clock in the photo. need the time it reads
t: 3:55
